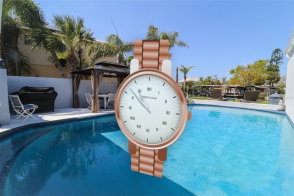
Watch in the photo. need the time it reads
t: 10:52
